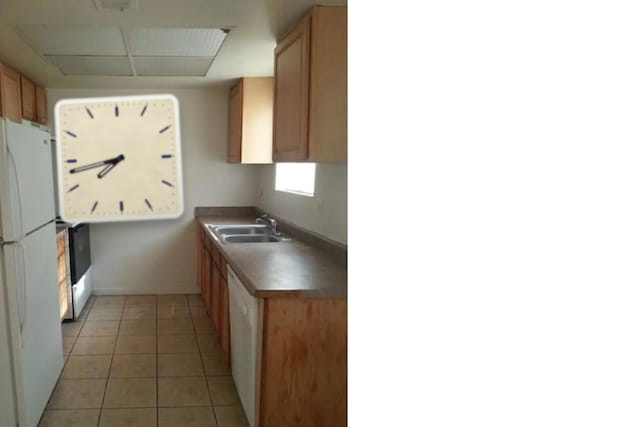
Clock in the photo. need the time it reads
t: 7:43
